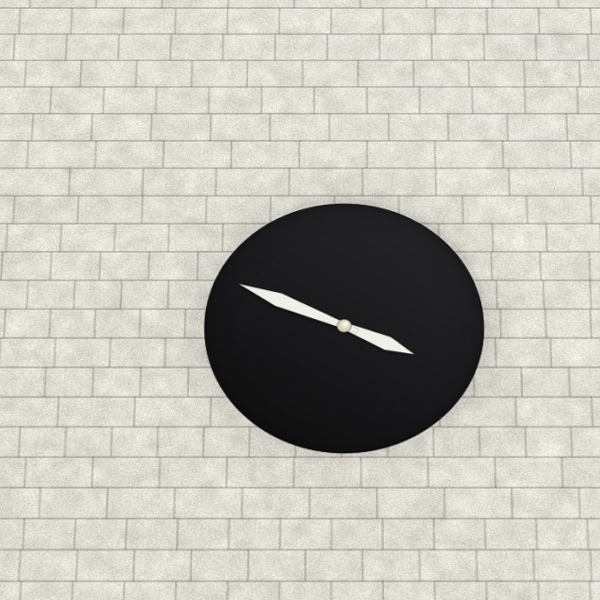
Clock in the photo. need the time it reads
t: 3:49
